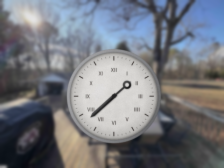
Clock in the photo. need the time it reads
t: 1:38
